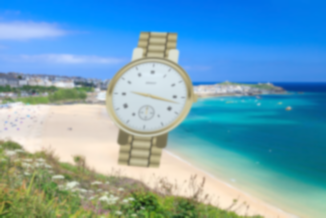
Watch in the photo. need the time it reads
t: 9:17
